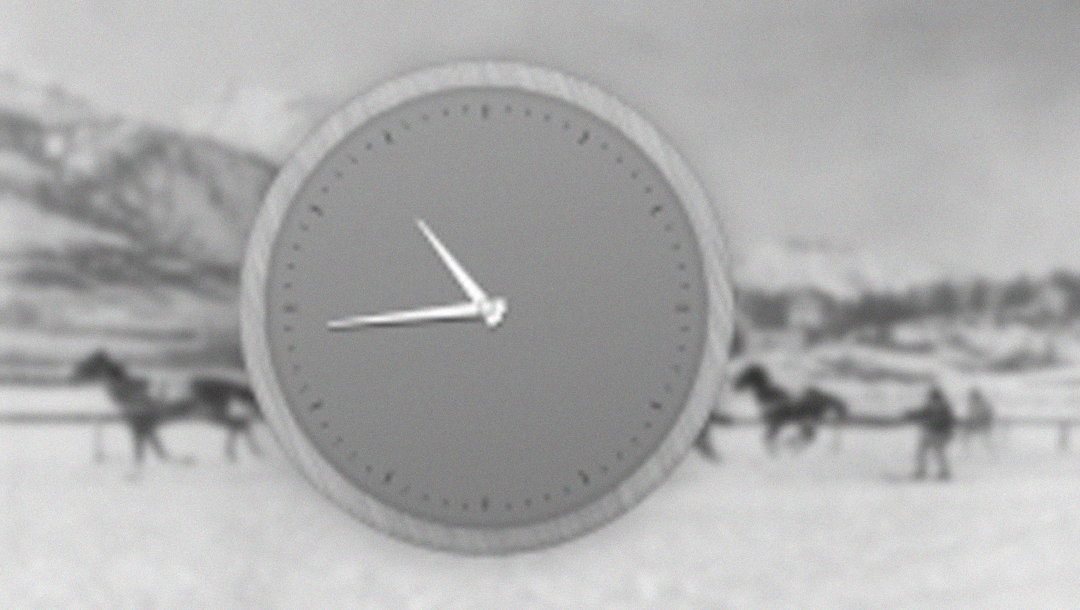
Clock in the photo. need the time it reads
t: 10:44
